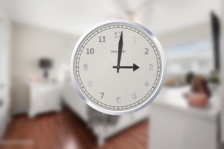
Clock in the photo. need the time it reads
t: 3:01
